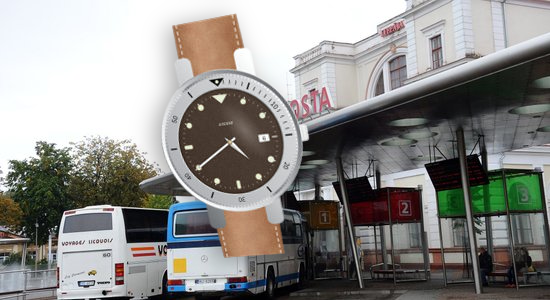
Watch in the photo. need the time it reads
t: 4:40
